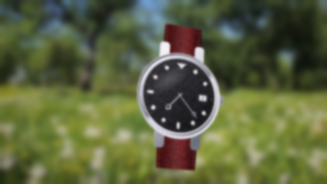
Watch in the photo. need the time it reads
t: 7:23
